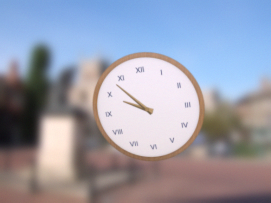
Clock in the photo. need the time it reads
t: 9:53
